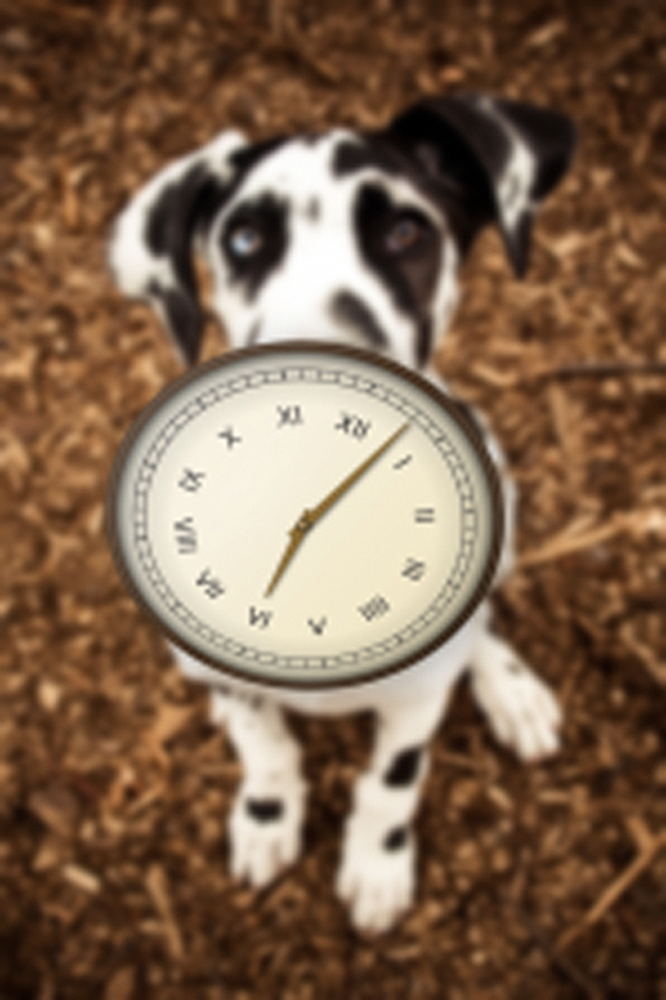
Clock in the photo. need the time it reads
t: 6:03
